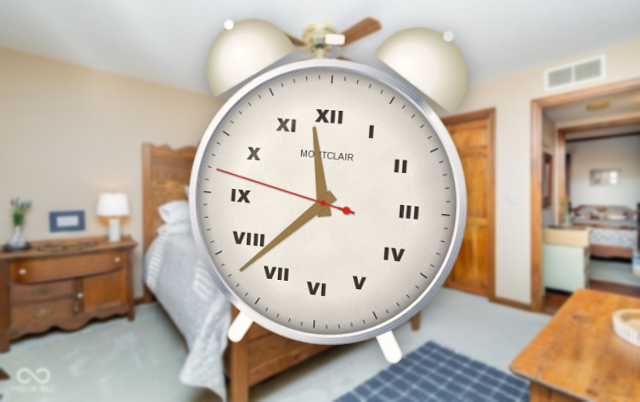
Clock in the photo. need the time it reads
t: 11:37:47
